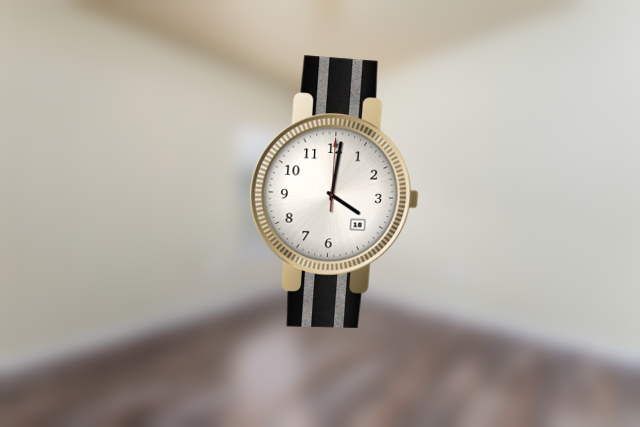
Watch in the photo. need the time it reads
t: 4:01:00
